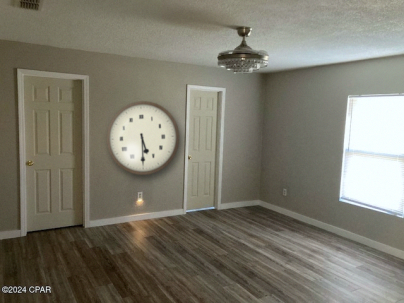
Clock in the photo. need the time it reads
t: 5:30
